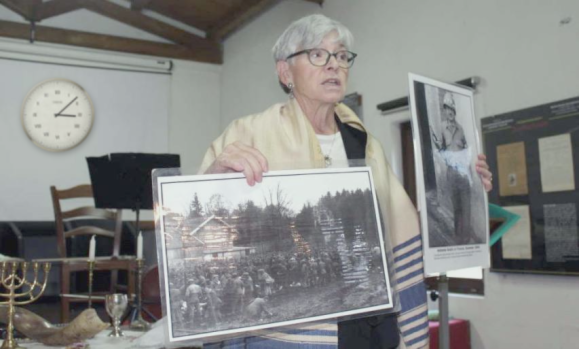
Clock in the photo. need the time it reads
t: 3:08
